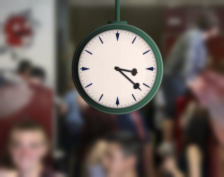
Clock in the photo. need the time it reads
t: 3:22
